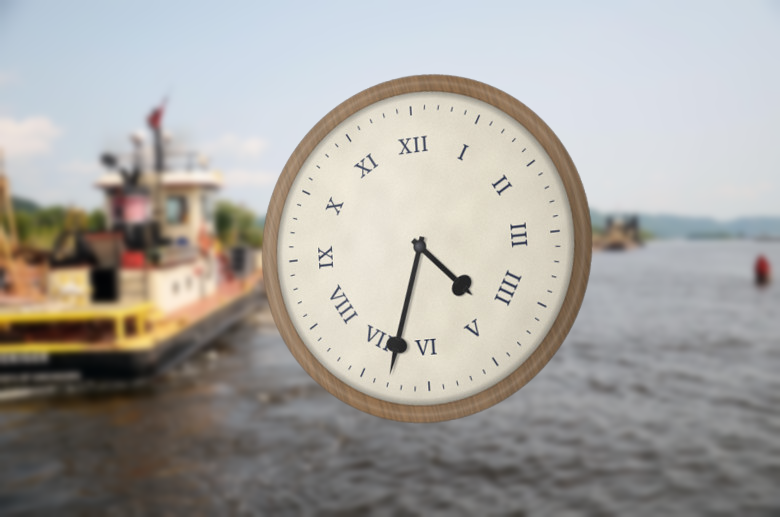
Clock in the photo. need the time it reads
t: 4:33
